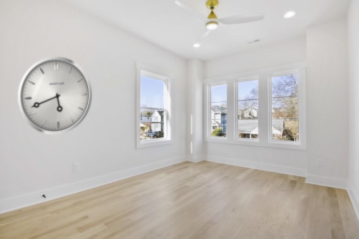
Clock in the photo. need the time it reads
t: 5:42
